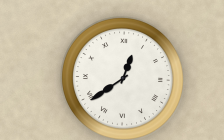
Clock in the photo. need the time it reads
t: 12:39
